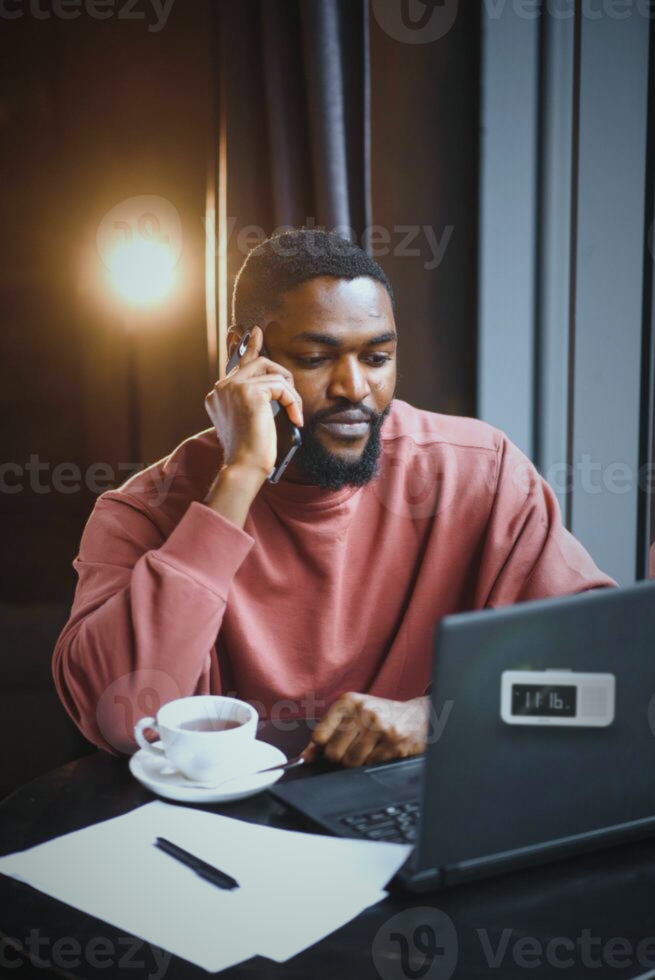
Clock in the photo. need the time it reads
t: 11:16
